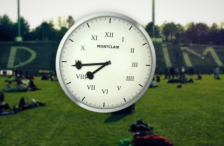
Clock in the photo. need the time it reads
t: 7:44
